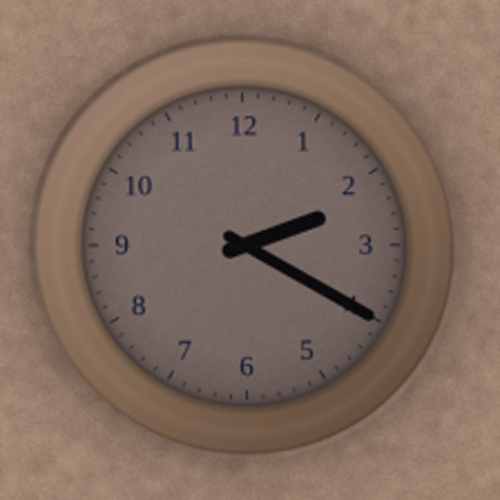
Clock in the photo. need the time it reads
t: 2:20
